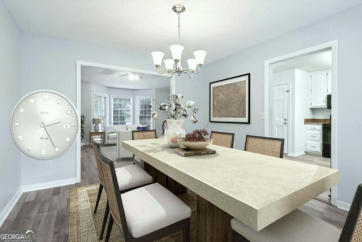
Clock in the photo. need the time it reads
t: 2:25
